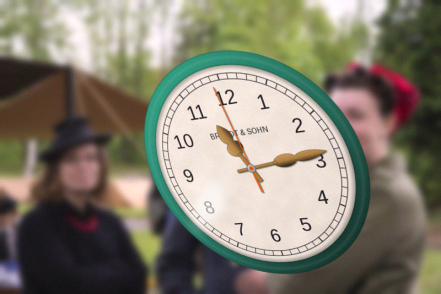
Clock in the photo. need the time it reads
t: 11:13:59
